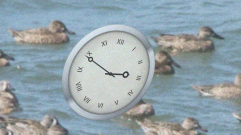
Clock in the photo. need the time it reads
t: 2:49
